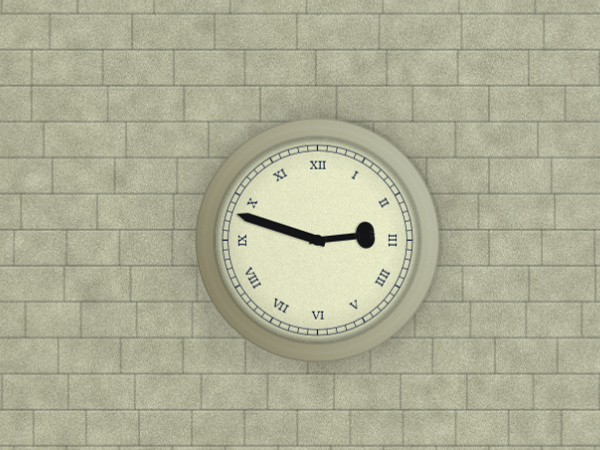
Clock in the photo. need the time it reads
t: 2:48
